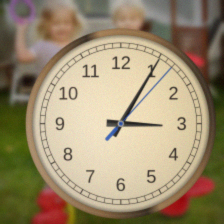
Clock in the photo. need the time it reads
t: 3:05:07
